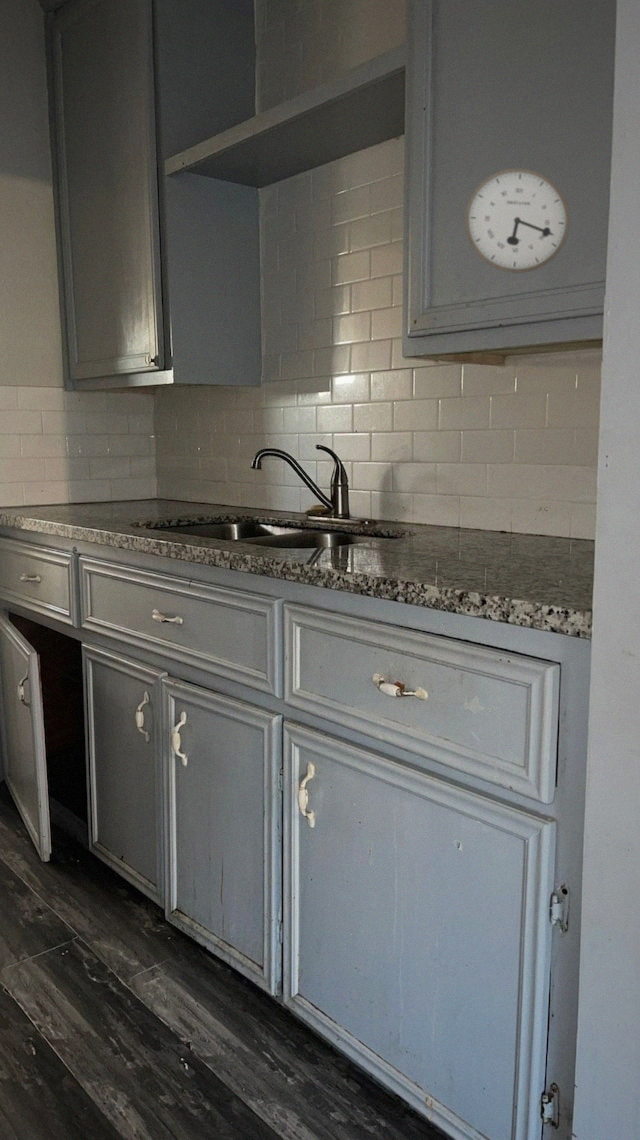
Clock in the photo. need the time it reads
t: 6:18
